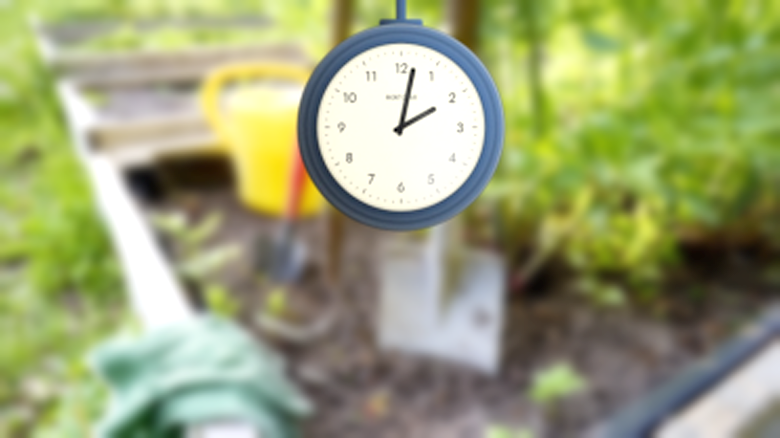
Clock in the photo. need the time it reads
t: 2:02
